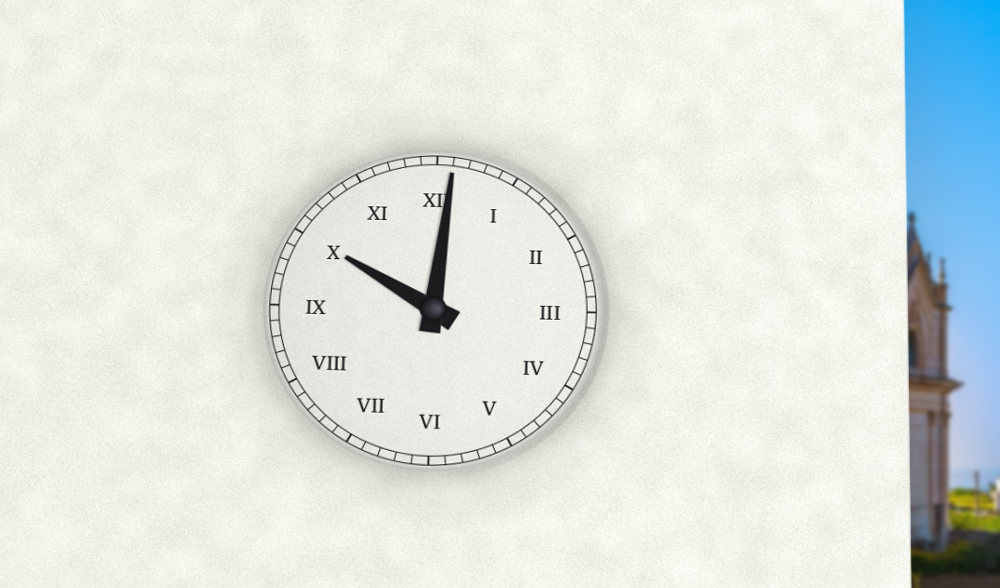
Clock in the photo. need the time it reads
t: 10:01
